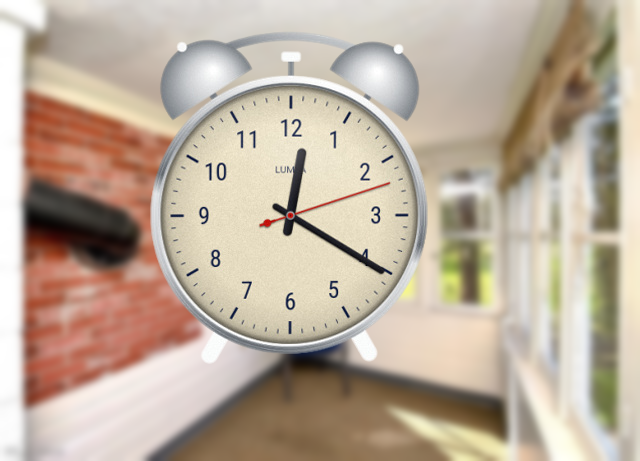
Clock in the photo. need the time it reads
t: 12:20:12
